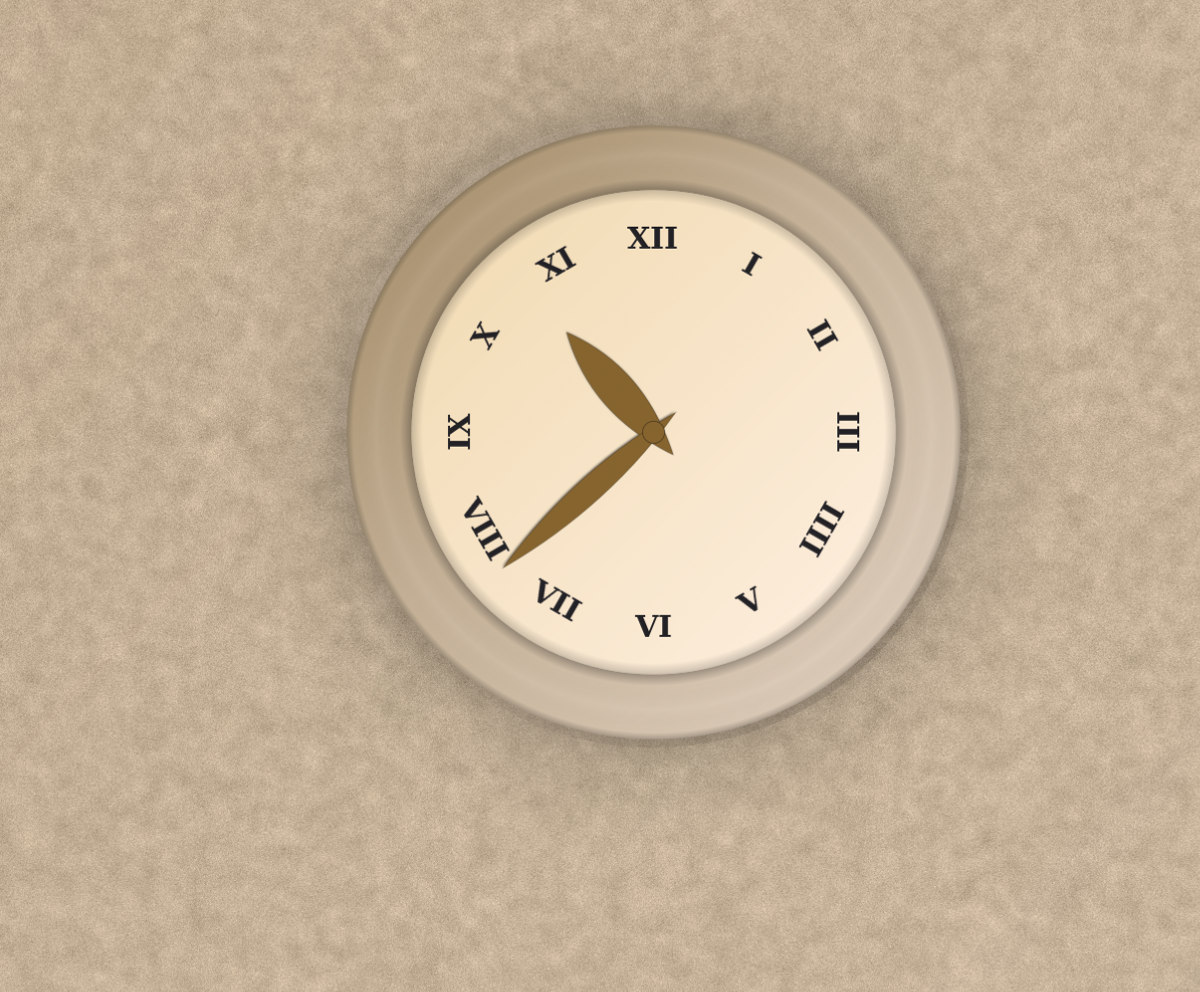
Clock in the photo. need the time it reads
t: 10:38
